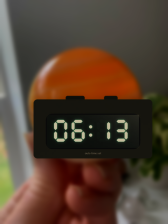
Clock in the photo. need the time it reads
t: 6:13
